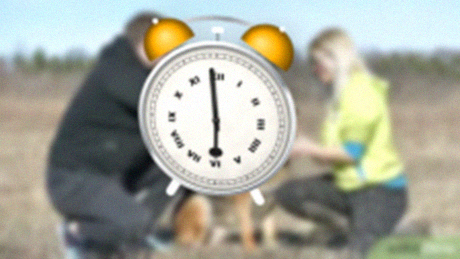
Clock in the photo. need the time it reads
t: 5:59
